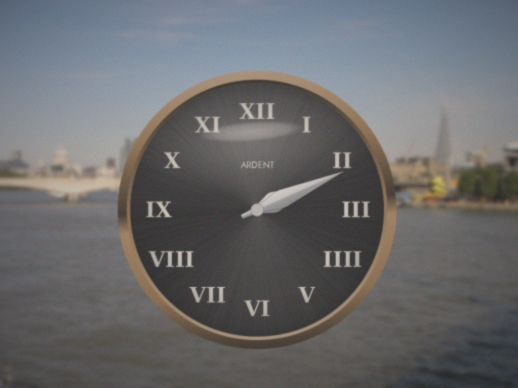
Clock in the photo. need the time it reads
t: 2:11
